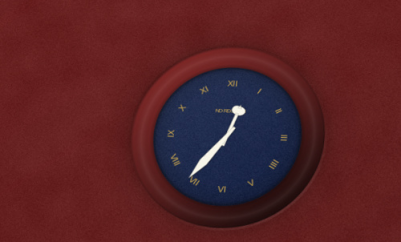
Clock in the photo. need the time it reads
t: 12:36
